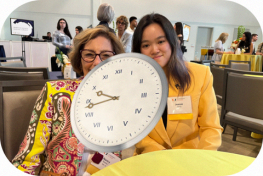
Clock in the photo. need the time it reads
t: 9:43
